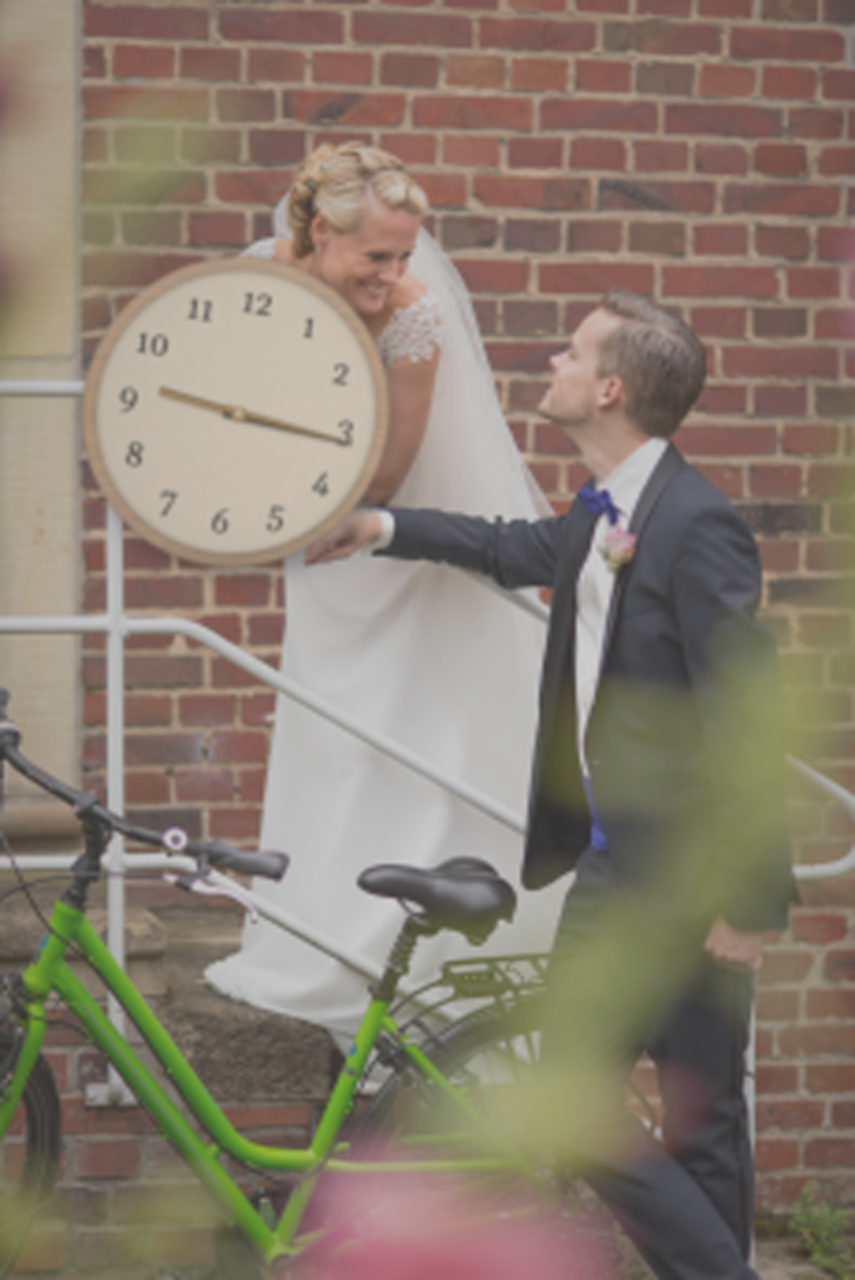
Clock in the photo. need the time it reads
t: 9:16
